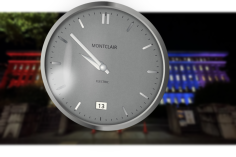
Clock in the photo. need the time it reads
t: 9:52
